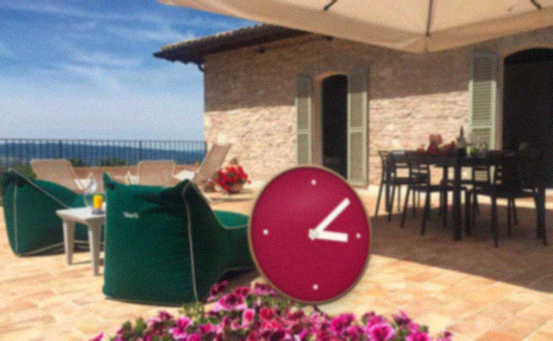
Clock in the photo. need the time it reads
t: 3:08
